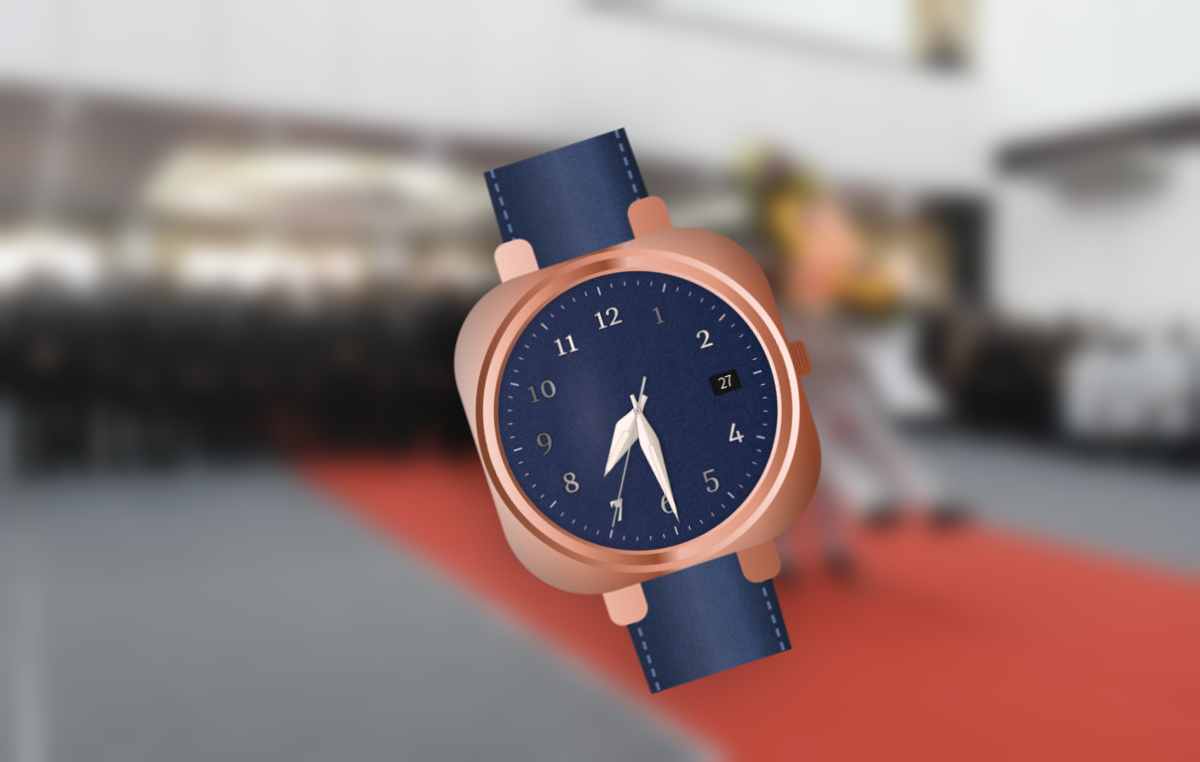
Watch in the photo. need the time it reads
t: 7:29:35
